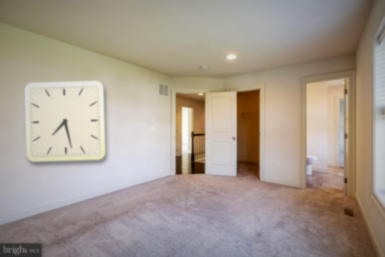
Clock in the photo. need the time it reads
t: 7:28
